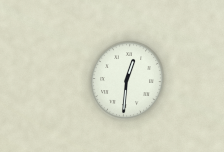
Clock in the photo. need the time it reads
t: 12:30
